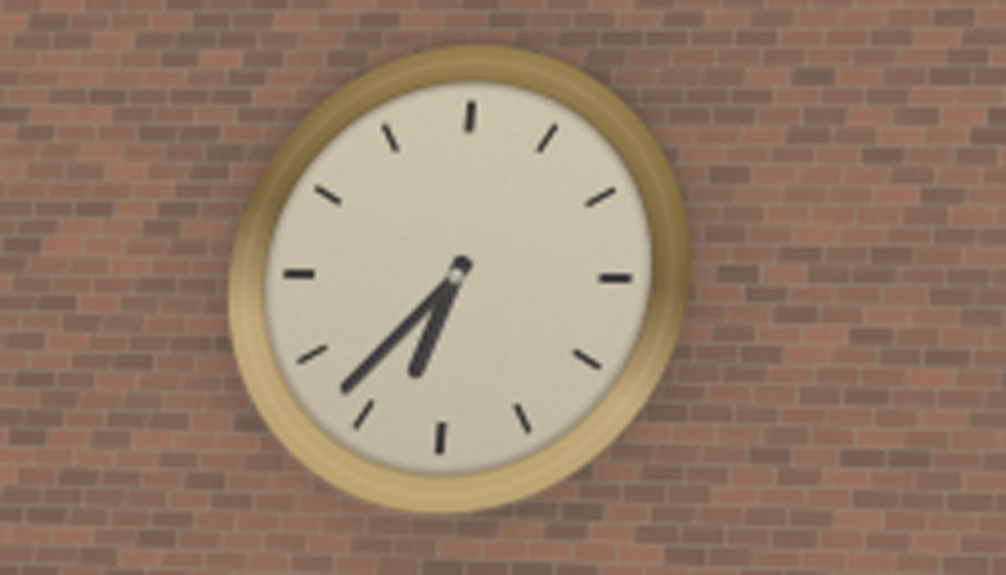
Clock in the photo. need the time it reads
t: 6:37
